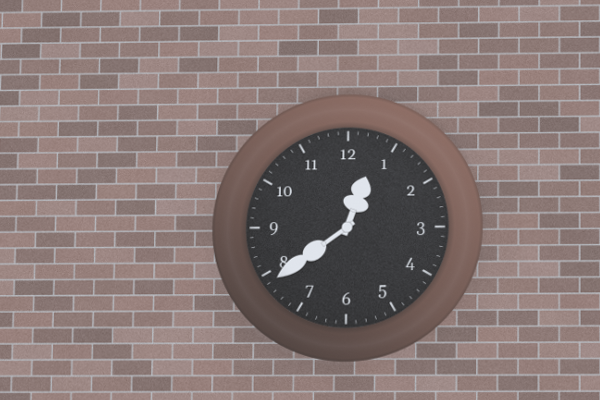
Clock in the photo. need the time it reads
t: 12:39
